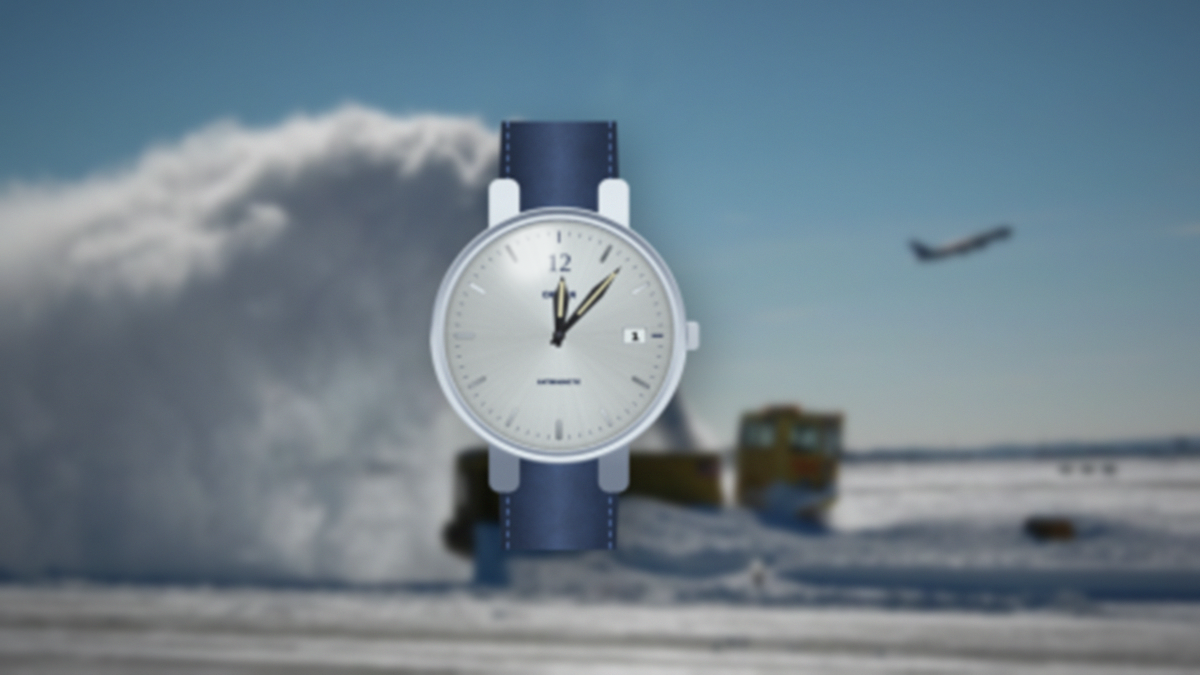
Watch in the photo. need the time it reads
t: 12:07
